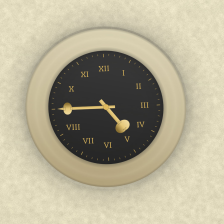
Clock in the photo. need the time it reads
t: 4:45
